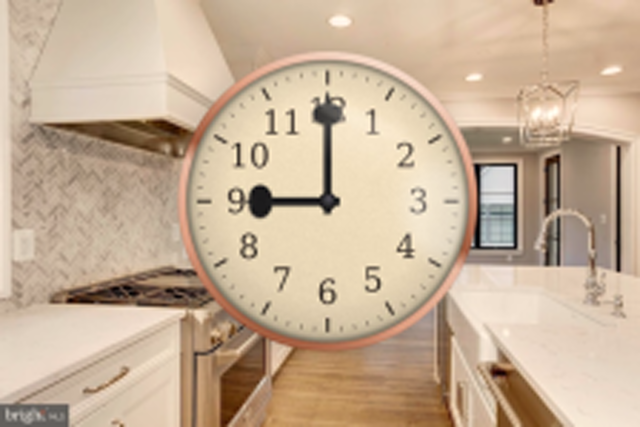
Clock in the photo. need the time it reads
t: 9:00
